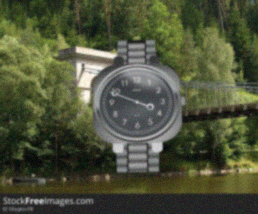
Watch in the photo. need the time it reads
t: 3:49
